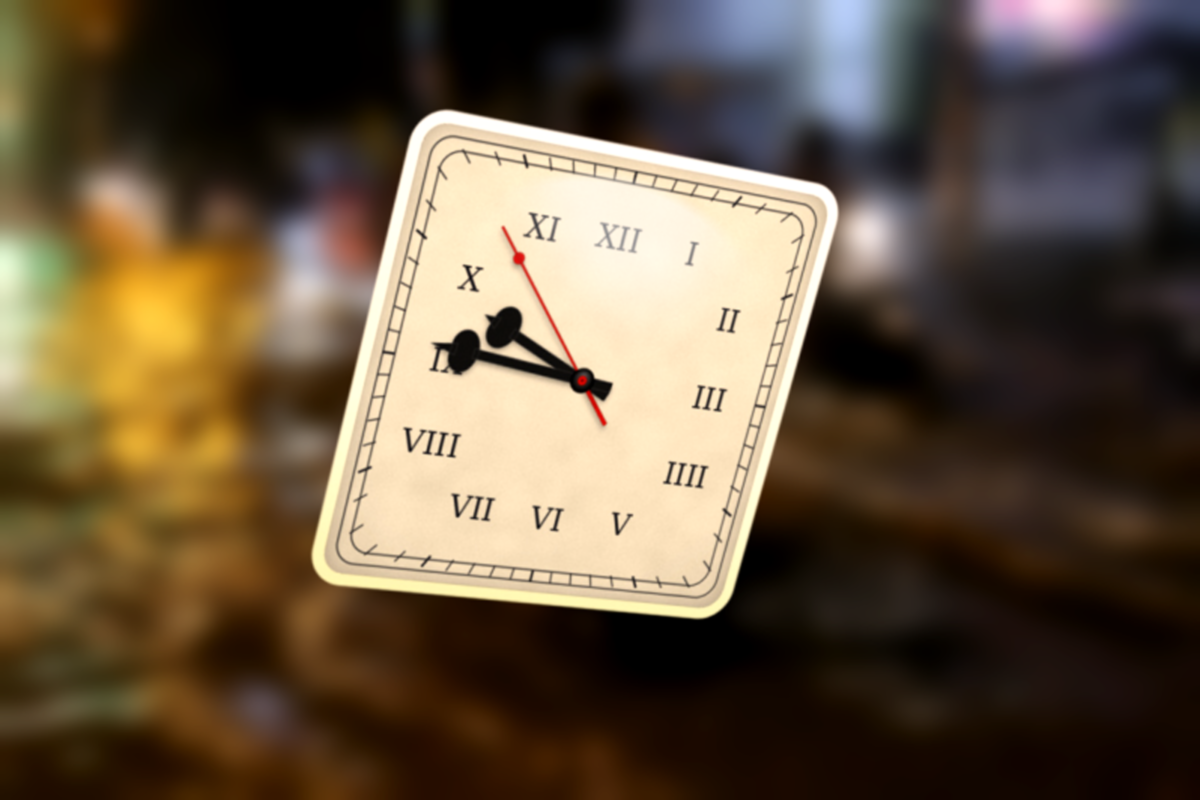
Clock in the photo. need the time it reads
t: 9:45:53
